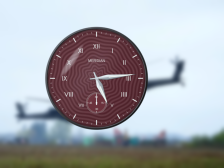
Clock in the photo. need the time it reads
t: 5:14
